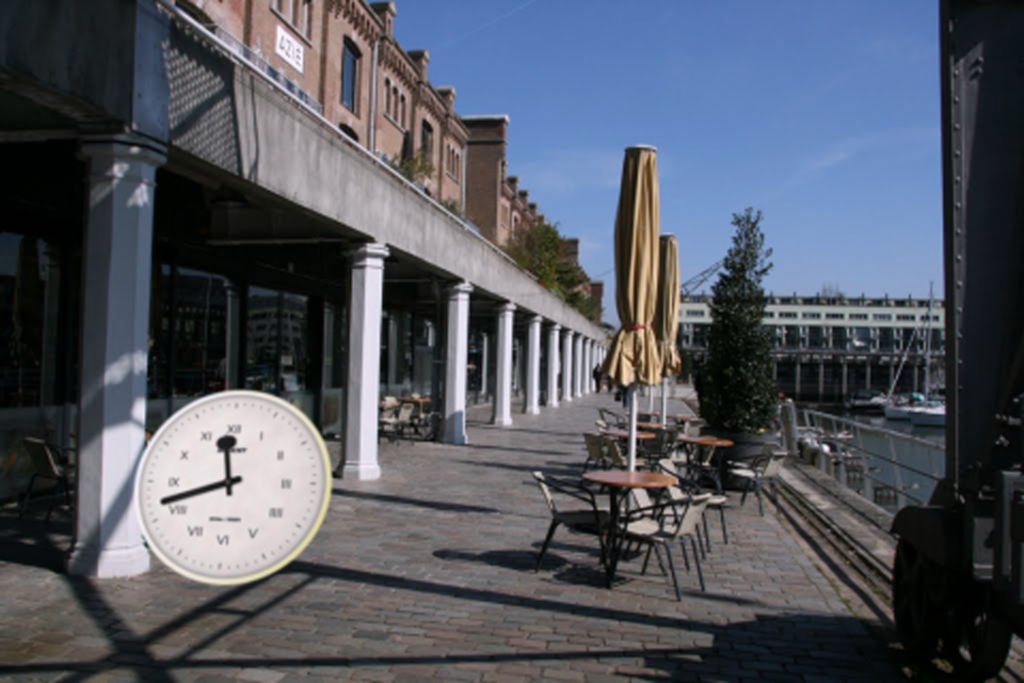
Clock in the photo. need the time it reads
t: 11:42
